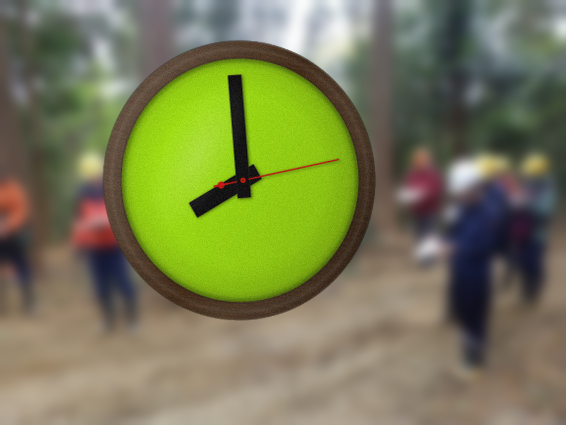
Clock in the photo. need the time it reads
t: 7:59:13
